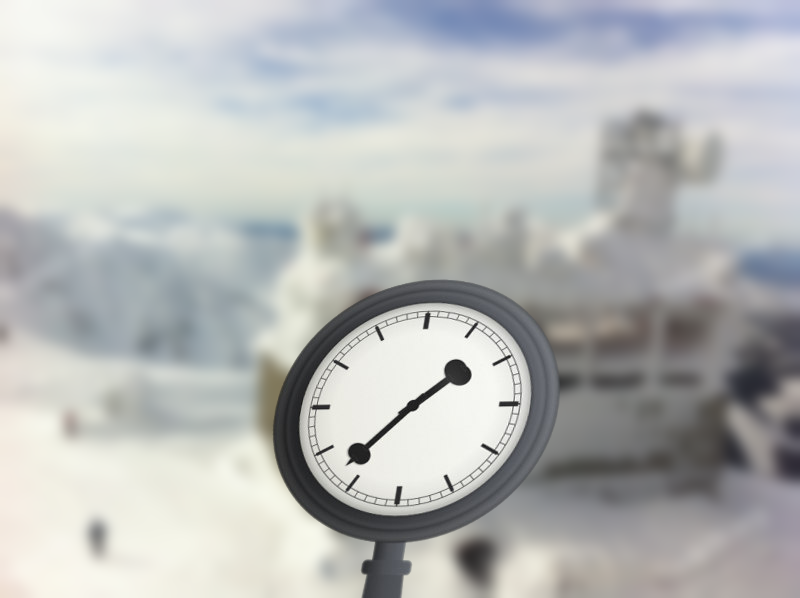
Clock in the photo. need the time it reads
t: 1:37
